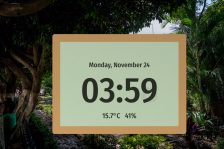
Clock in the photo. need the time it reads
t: 3:59
